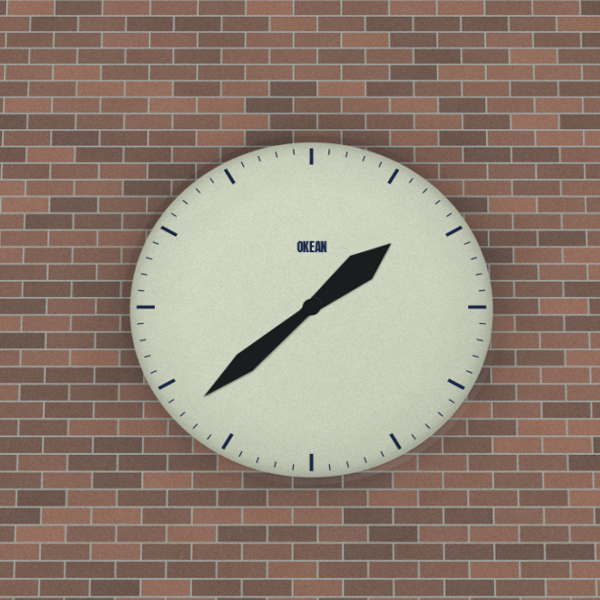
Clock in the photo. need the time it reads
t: 1:38
